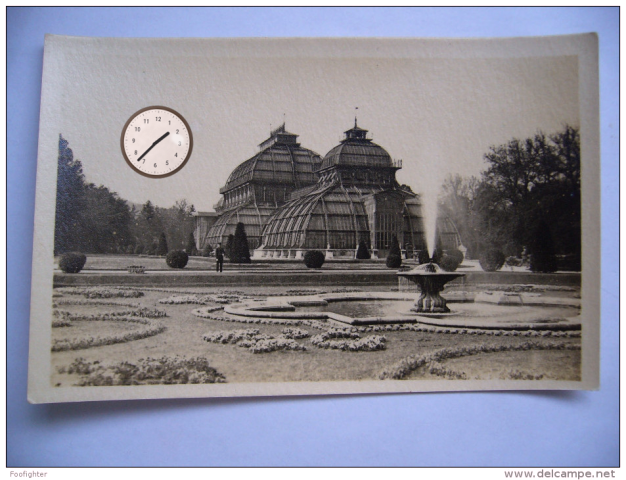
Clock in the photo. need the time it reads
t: 1:37
